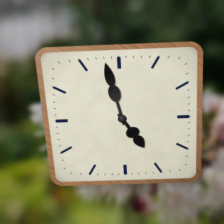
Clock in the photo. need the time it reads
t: 4:58
